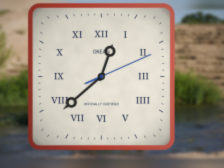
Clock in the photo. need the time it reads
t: 12:38:11
